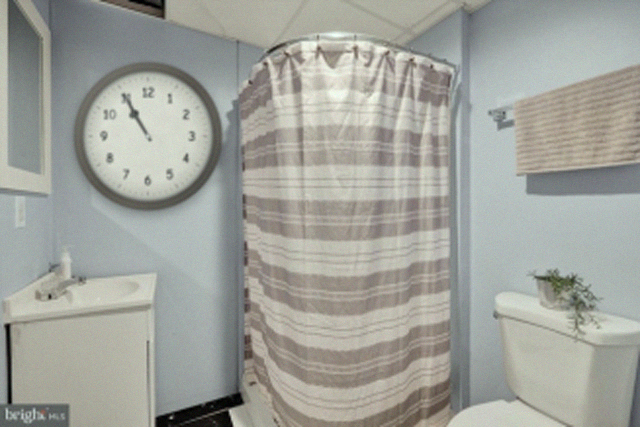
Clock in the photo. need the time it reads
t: 10:55
